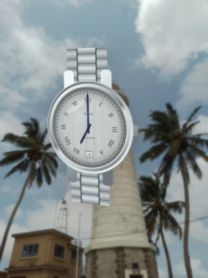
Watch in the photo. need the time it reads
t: 7:00
